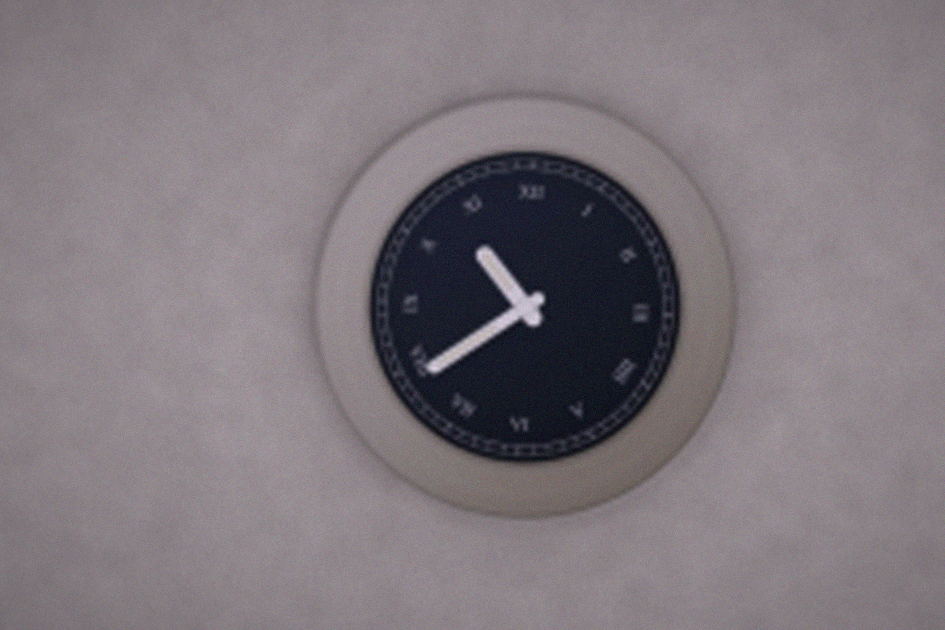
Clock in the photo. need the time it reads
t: 10:39
